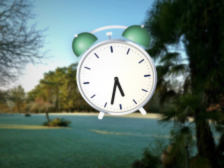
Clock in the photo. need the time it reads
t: 5:33
